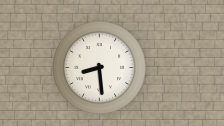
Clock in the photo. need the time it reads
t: 8:29
